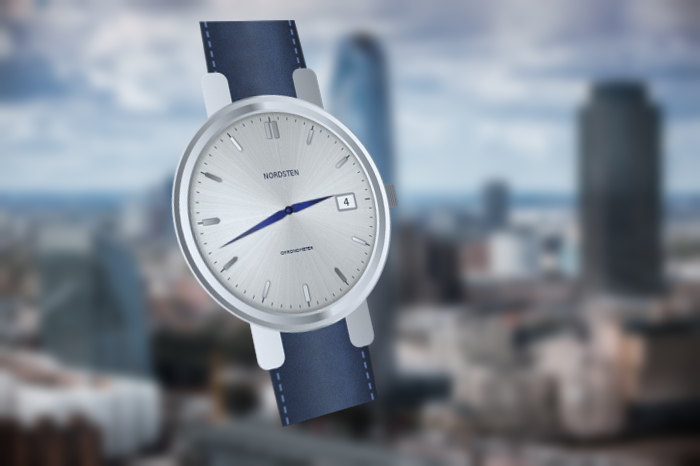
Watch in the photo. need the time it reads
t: 2:42
